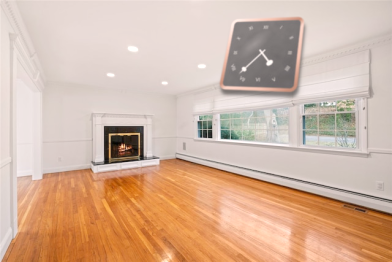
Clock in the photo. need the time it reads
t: 4:37
